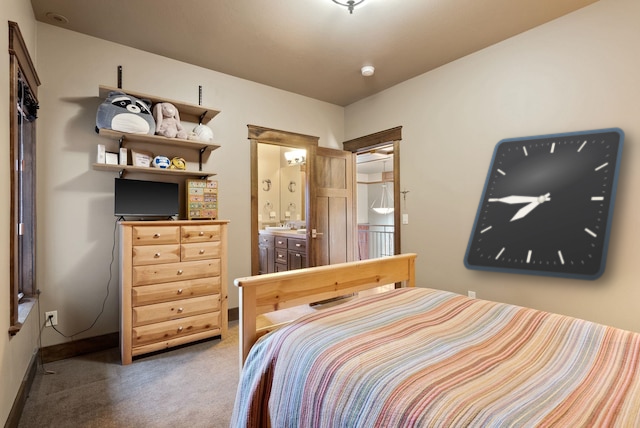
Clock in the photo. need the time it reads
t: 7:45
